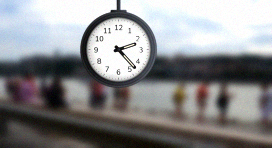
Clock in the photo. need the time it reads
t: 2:23
